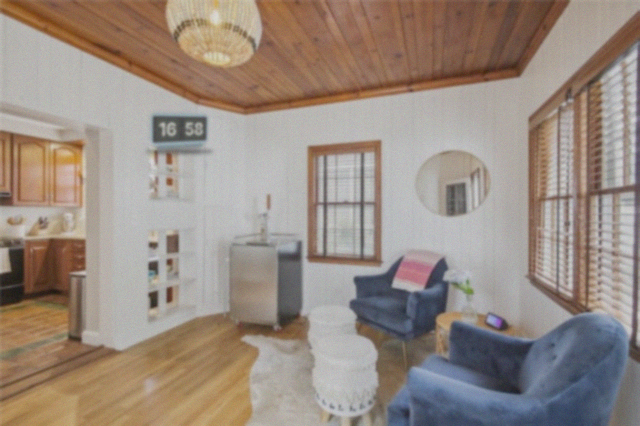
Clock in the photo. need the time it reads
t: 16:58
